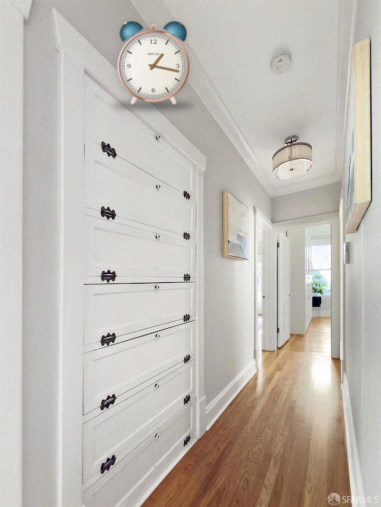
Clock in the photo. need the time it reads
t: 1:17
